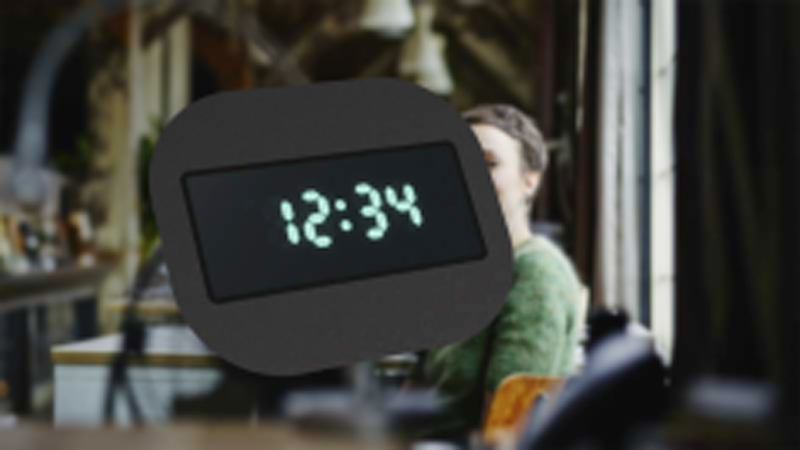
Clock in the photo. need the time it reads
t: 12:34
